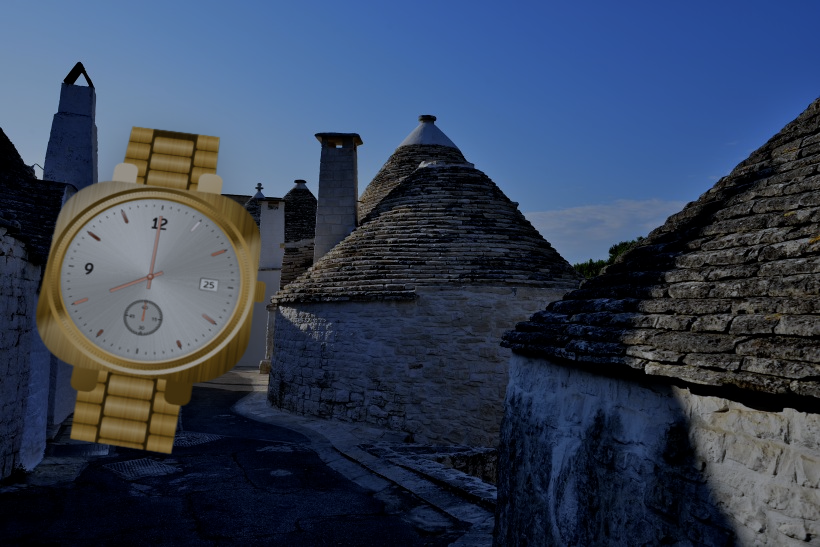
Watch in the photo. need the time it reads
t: 8:00
